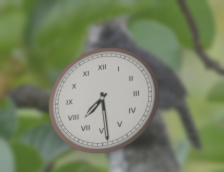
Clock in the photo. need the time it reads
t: 7:29
